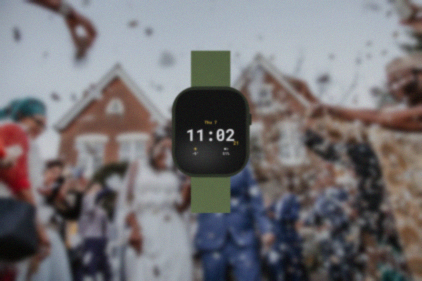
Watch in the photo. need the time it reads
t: 11:02
